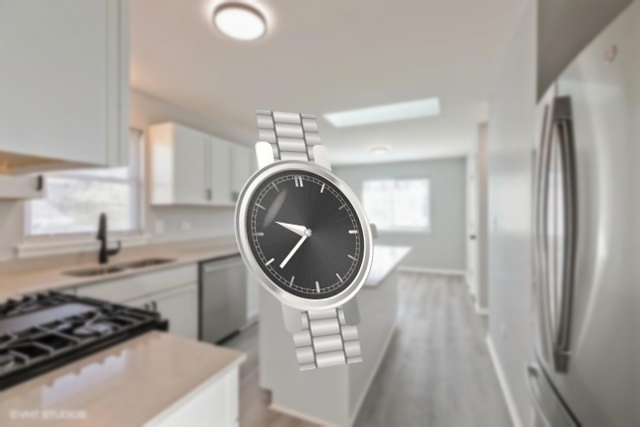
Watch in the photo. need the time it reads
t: 9:38
